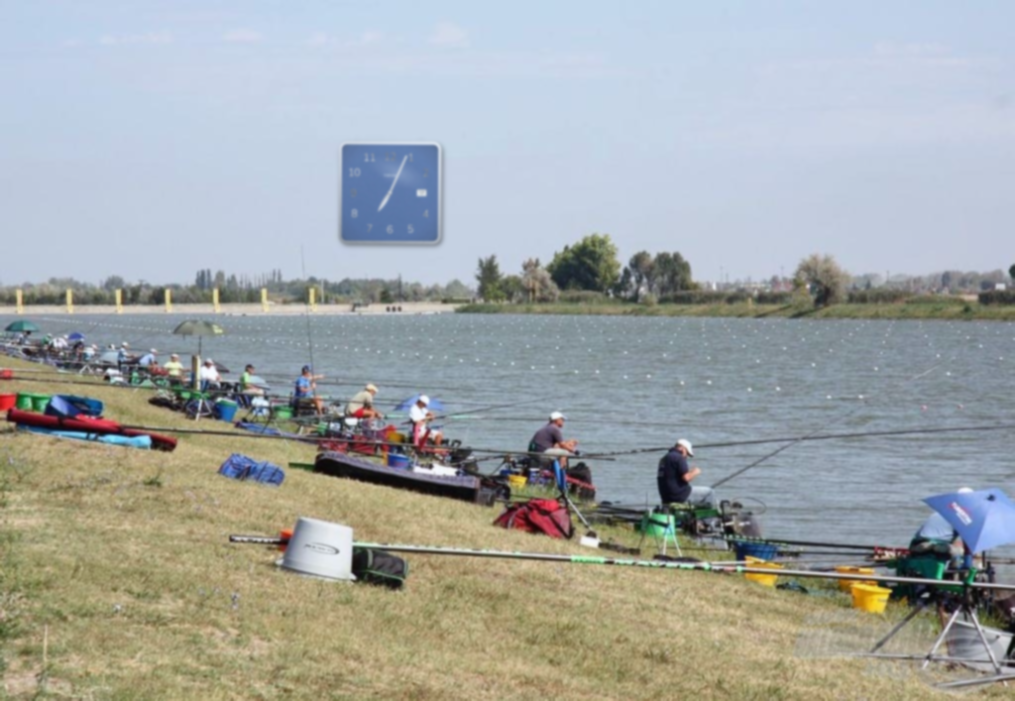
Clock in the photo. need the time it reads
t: 7:04
